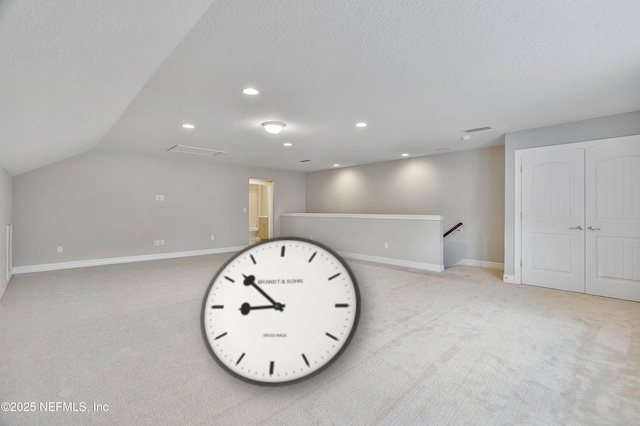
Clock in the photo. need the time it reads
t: 8:52
